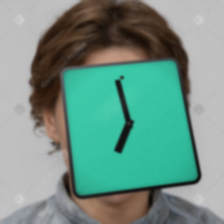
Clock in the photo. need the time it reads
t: 6:59
